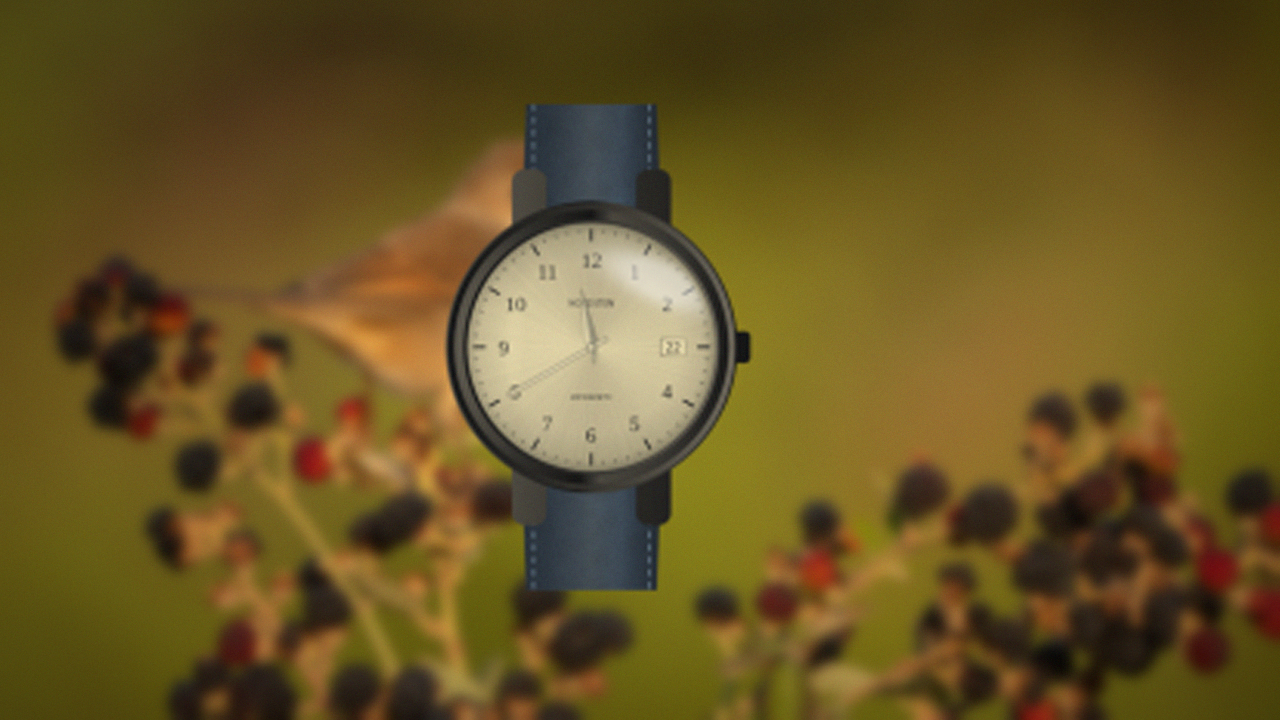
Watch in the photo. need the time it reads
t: 11:40
